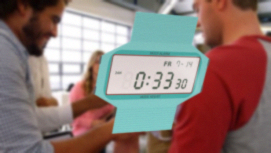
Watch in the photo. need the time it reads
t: 0:33:30
